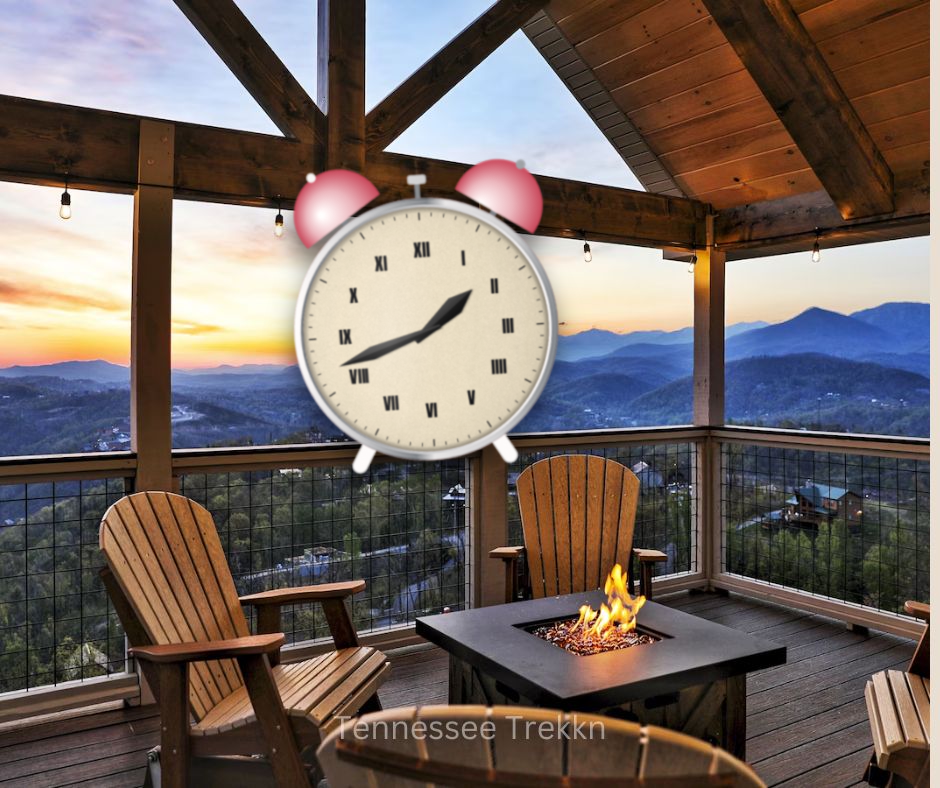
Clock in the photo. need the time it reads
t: 1:42
